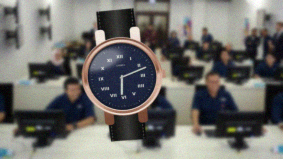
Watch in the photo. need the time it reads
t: 6:12
